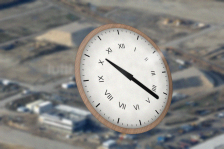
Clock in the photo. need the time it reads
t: 10:22
